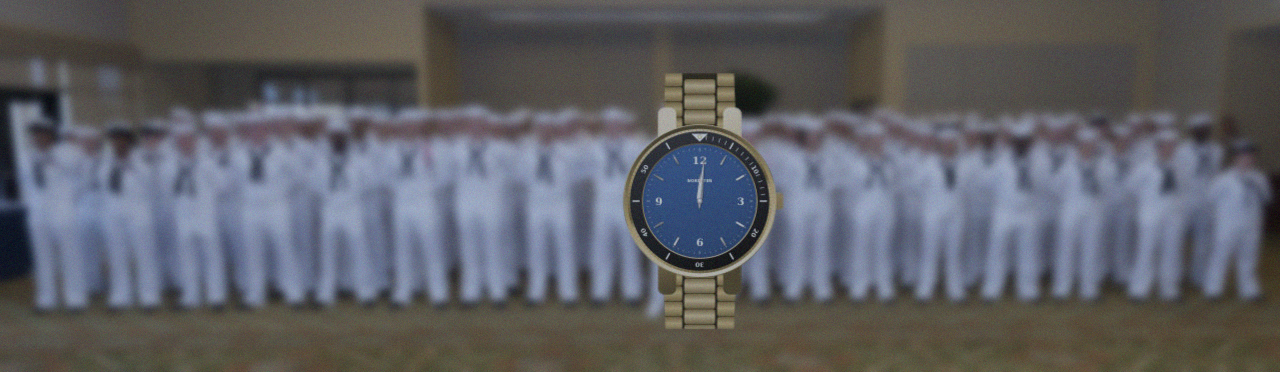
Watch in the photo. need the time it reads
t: 12:01
